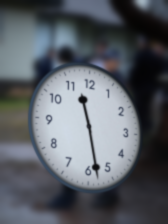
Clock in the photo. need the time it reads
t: 11:28
